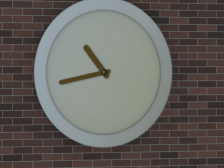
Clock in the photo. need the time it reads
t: 10:43
